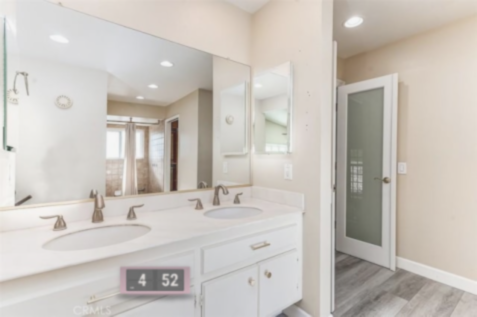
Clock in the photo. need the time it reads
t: 4:52
